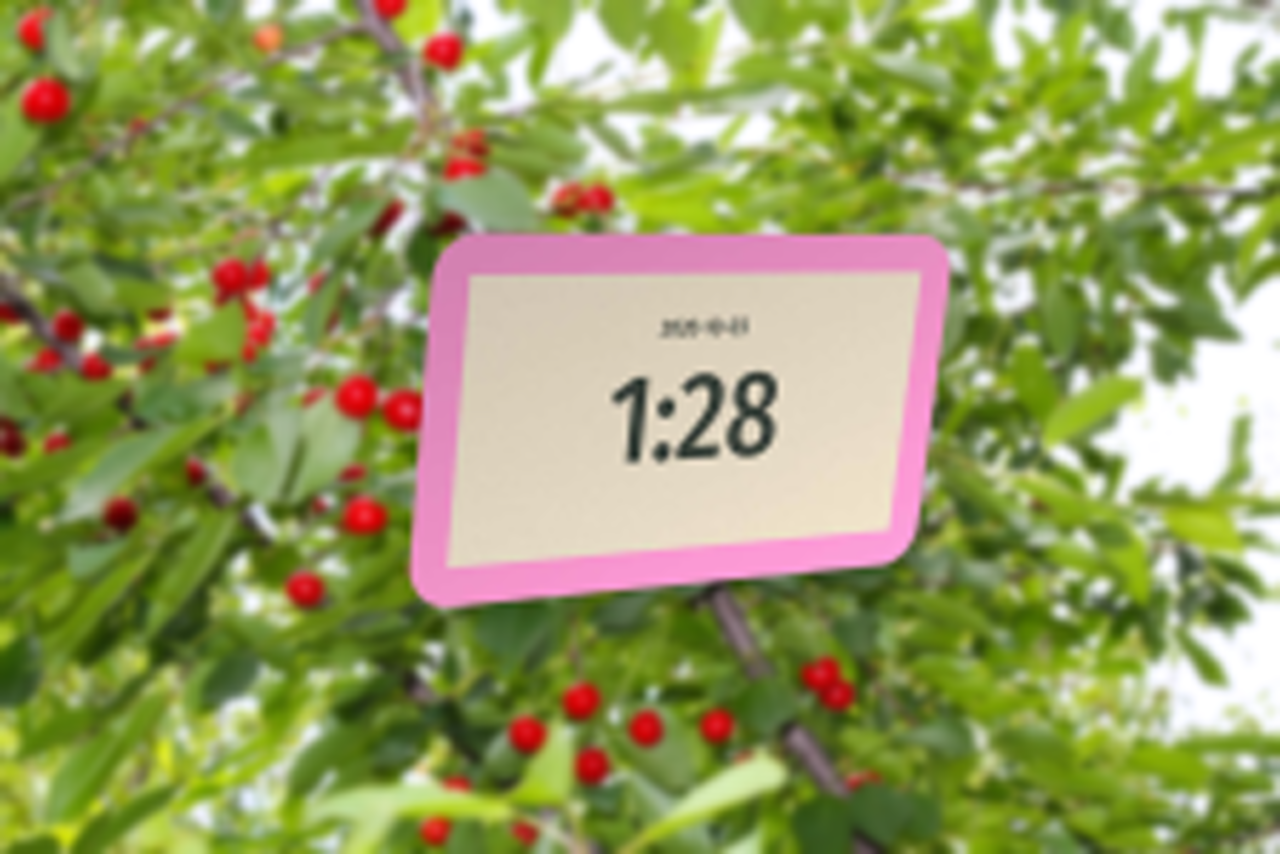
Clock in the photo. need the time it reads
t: 1:28
